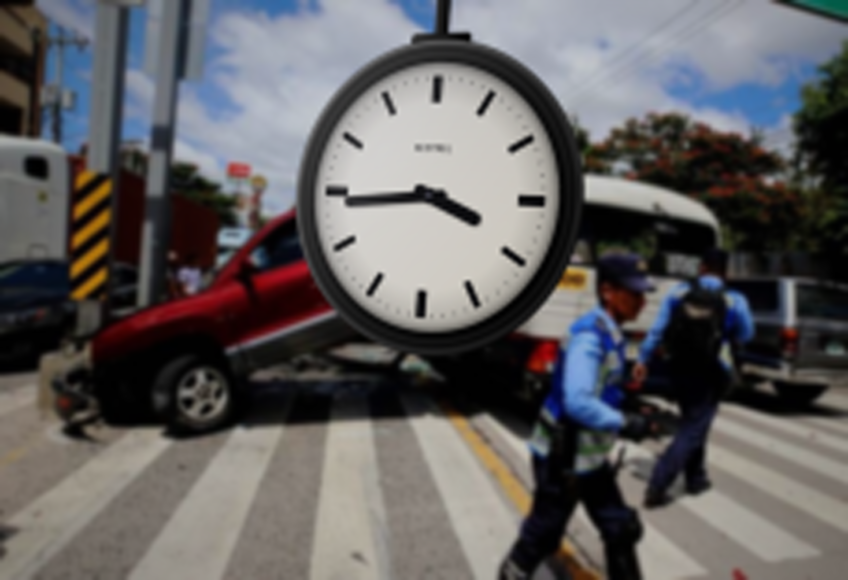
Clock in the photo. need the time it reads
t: 3:44
